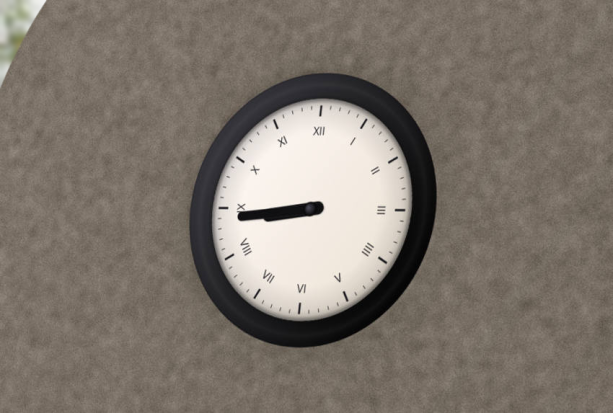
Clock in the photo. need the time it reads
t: 8:44
